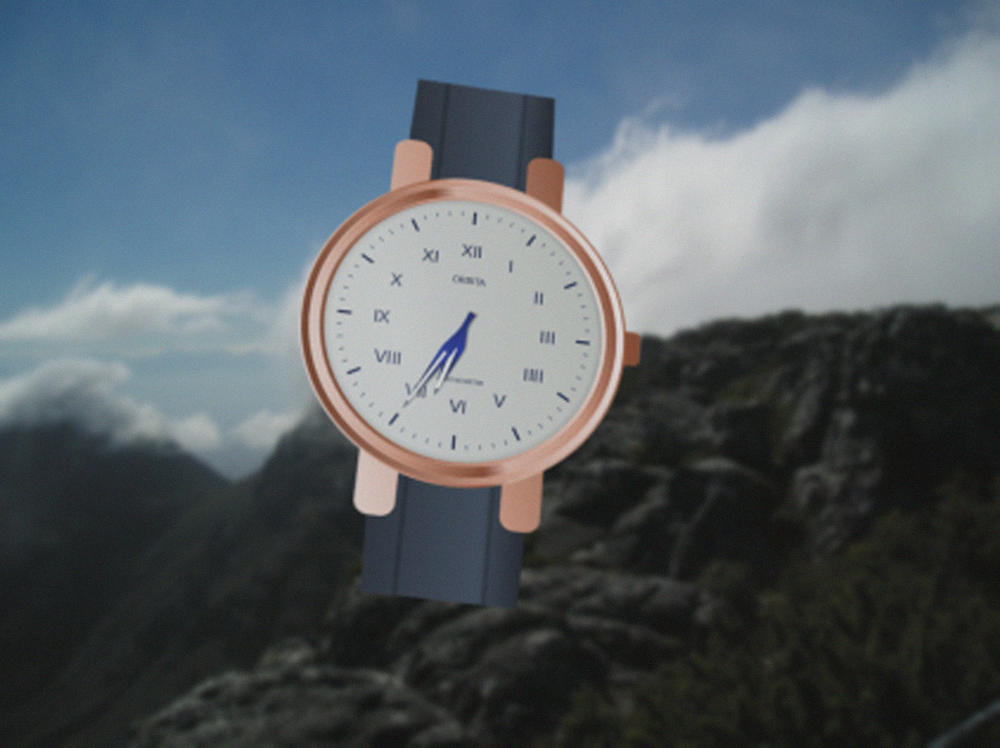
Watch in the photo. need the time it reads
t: 6:35
